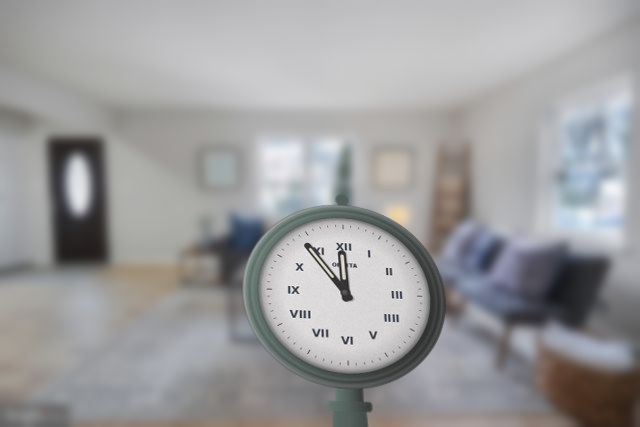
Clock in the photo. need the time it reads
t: 11:54
